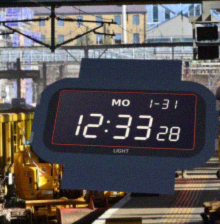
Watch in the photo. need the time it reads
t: 12:33:28
